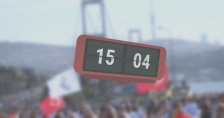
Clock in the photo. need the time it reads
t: 15:04
